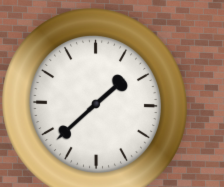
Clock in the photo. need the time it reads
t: 1:38
